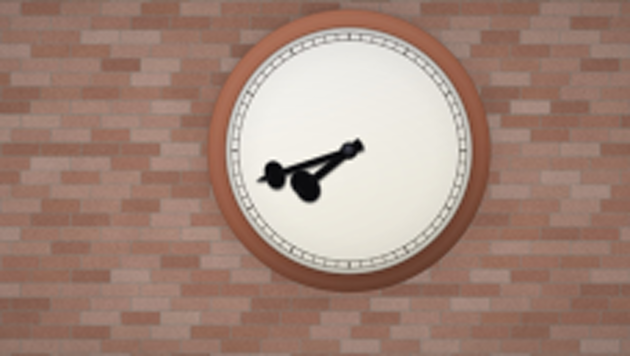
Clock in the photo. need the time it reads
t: 7:42
